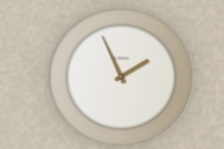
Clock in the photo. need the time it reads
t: 1:56
